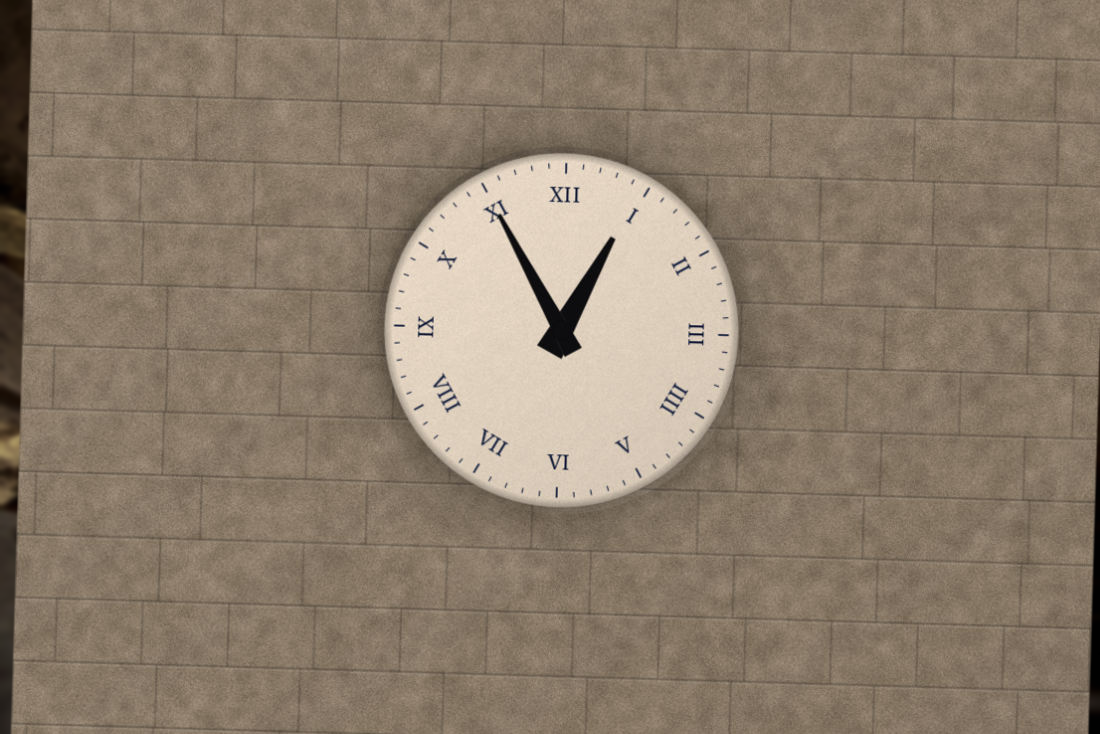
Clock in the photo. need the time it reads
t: 12:55
